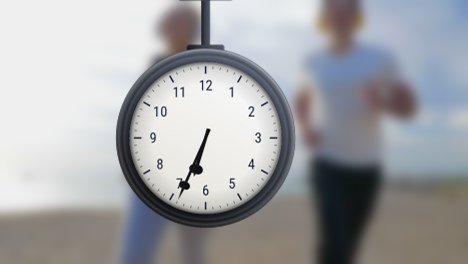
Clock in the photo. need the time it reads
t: 6:34
